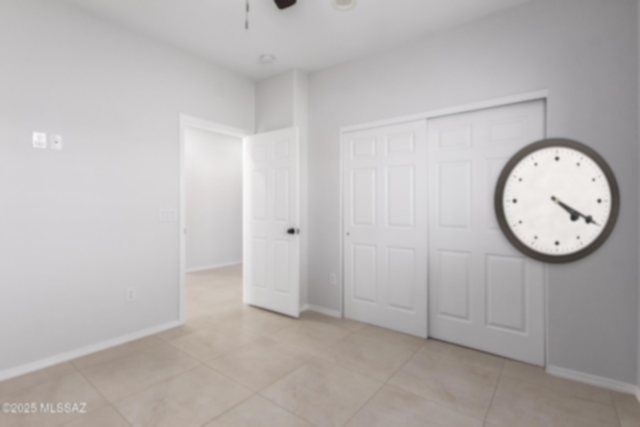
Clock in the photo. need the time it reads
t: 4:20
